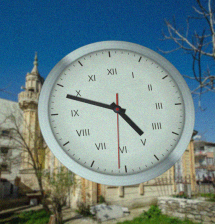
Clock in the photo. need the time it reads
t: 4:48:31
